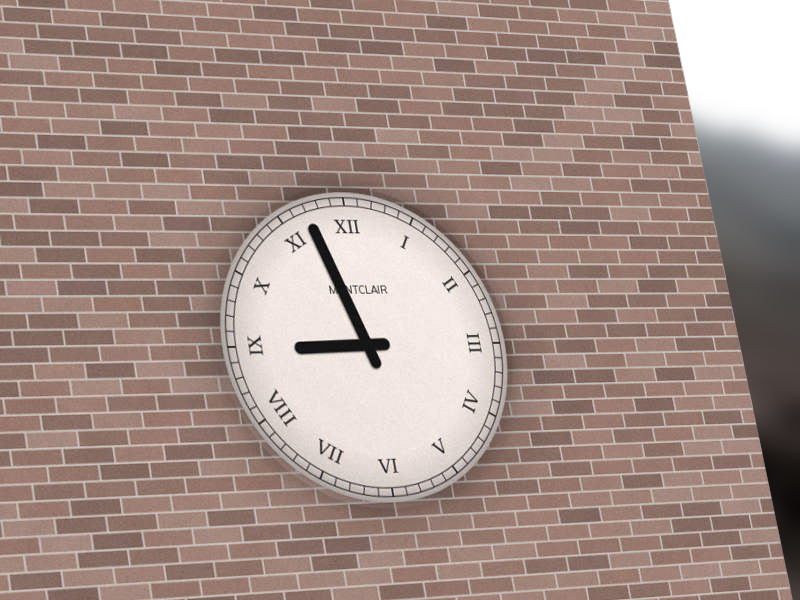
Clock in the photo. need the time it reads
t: 8:57
